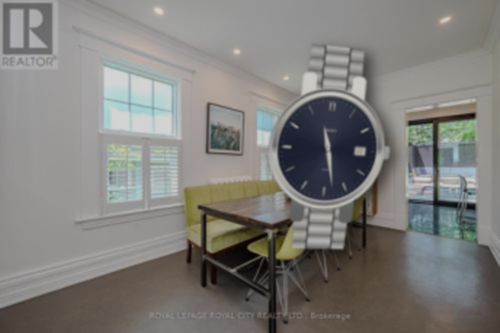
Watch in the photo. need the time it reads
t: 11:28
